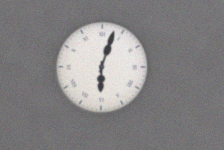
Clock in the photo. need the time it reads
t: 6:03
